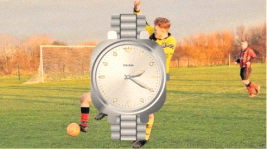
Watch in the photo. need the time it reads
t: 2:20
